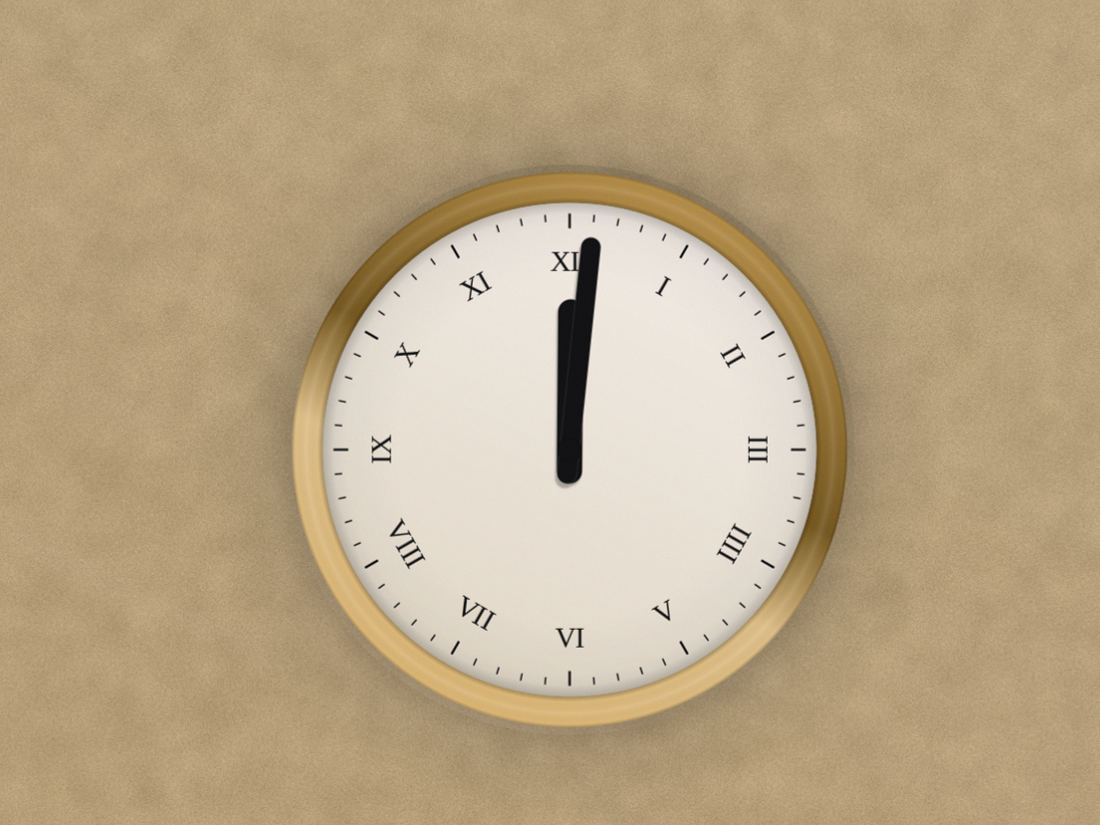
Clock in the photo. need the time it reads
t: 12:01
